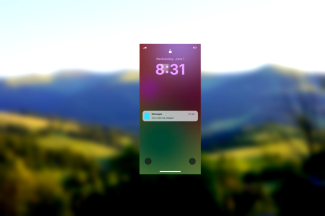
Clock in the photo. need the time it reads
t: 8:31
